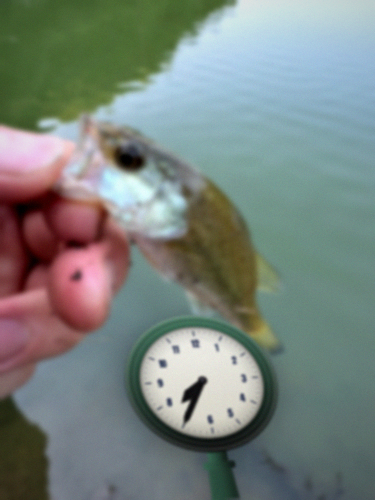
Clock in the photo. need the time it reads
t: 7:35
